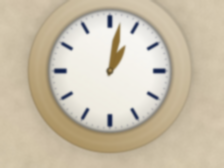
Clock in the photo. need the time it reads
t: 1:02
